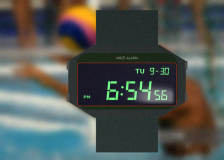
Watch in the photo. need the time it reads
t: 6:54:56
